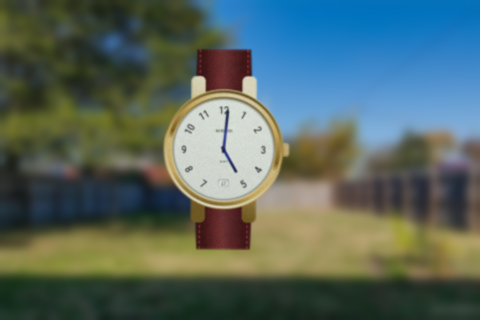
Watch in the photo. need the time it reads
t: 5:01
